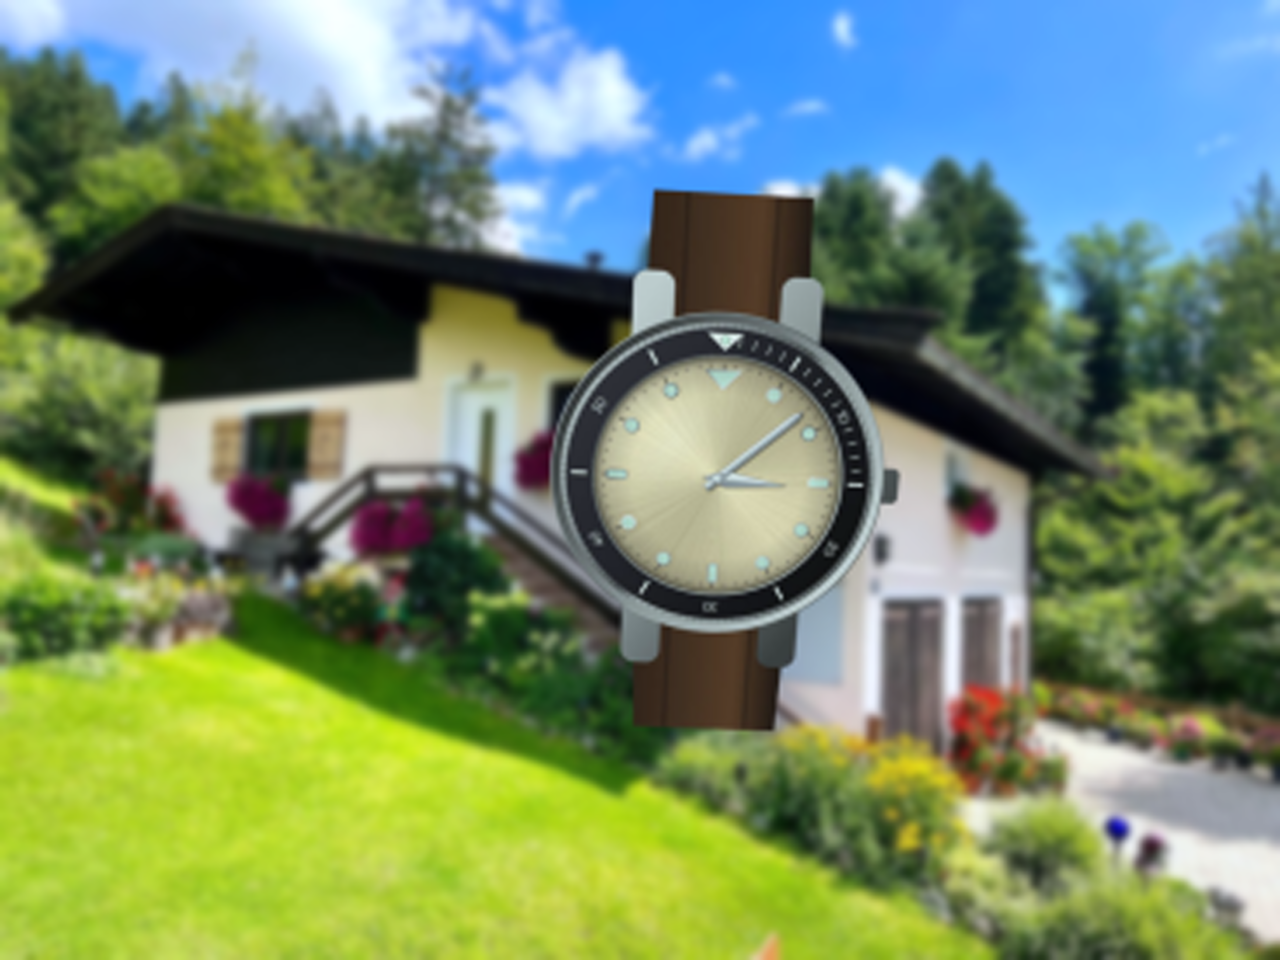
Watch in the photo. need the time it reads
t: 3:08
